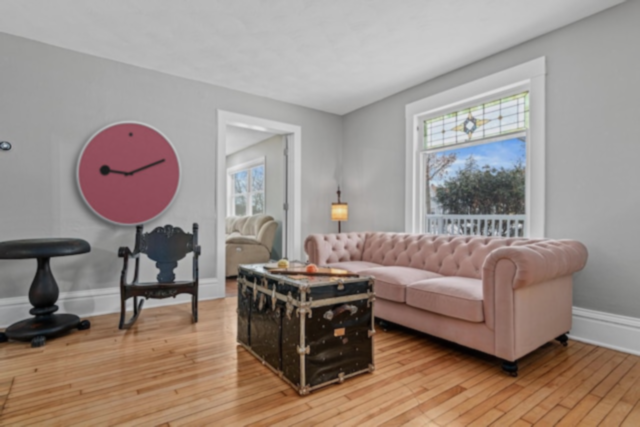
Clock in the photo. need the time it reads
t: 9:11
